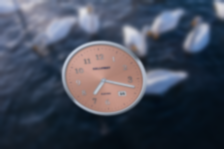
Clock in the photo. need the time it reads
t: 7:18
